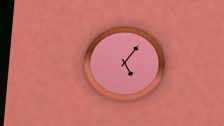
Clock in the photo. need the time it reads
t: 5:06
